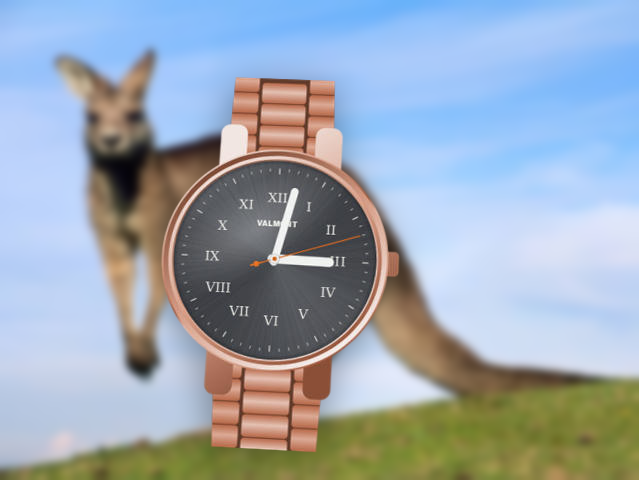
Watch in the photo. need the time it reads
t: 3:02:12
